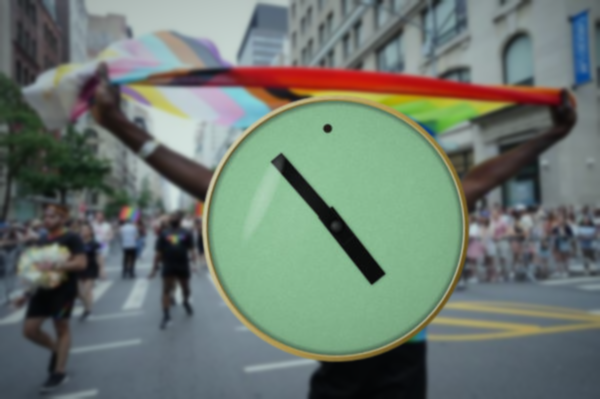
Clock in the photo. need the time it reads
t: 4:54
